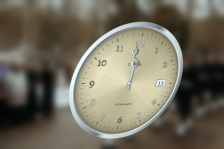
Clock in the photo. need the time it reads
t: 11:59
